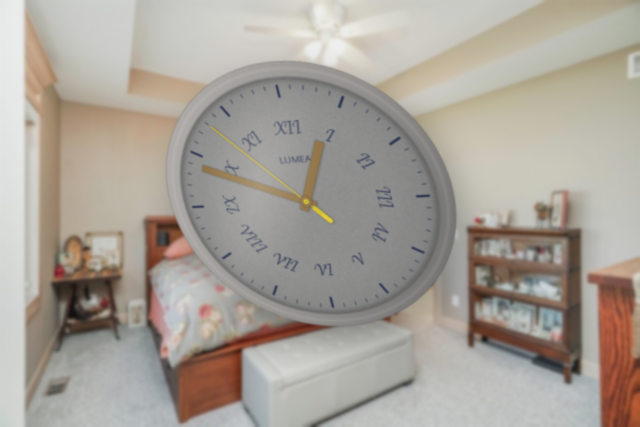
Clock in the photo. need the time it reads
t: 12:48:53
